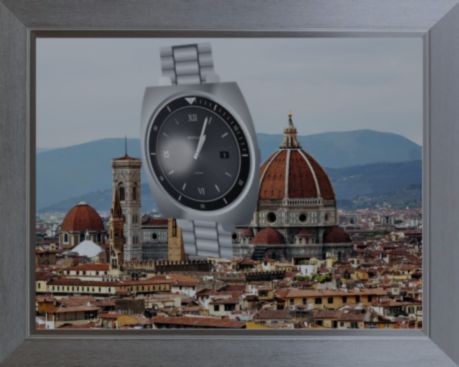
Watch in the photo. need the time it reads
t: 1:04
